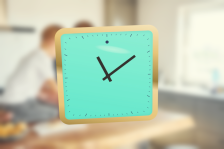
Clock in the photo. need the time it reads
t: 11:09
